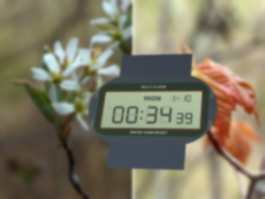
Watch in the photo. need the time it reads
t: 0:34:39
